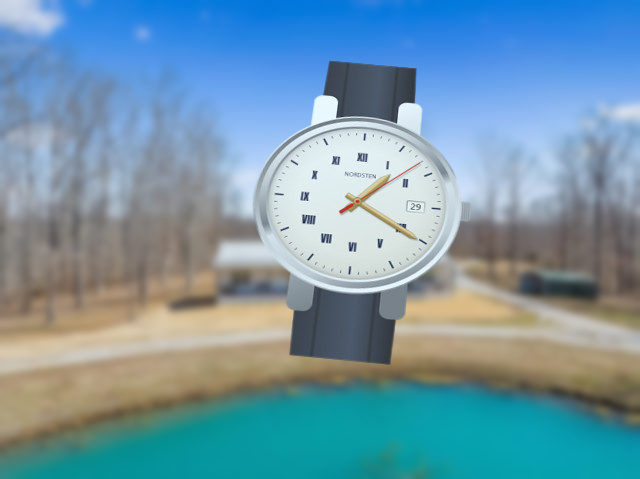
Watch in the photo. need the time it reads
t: 1:20:08
